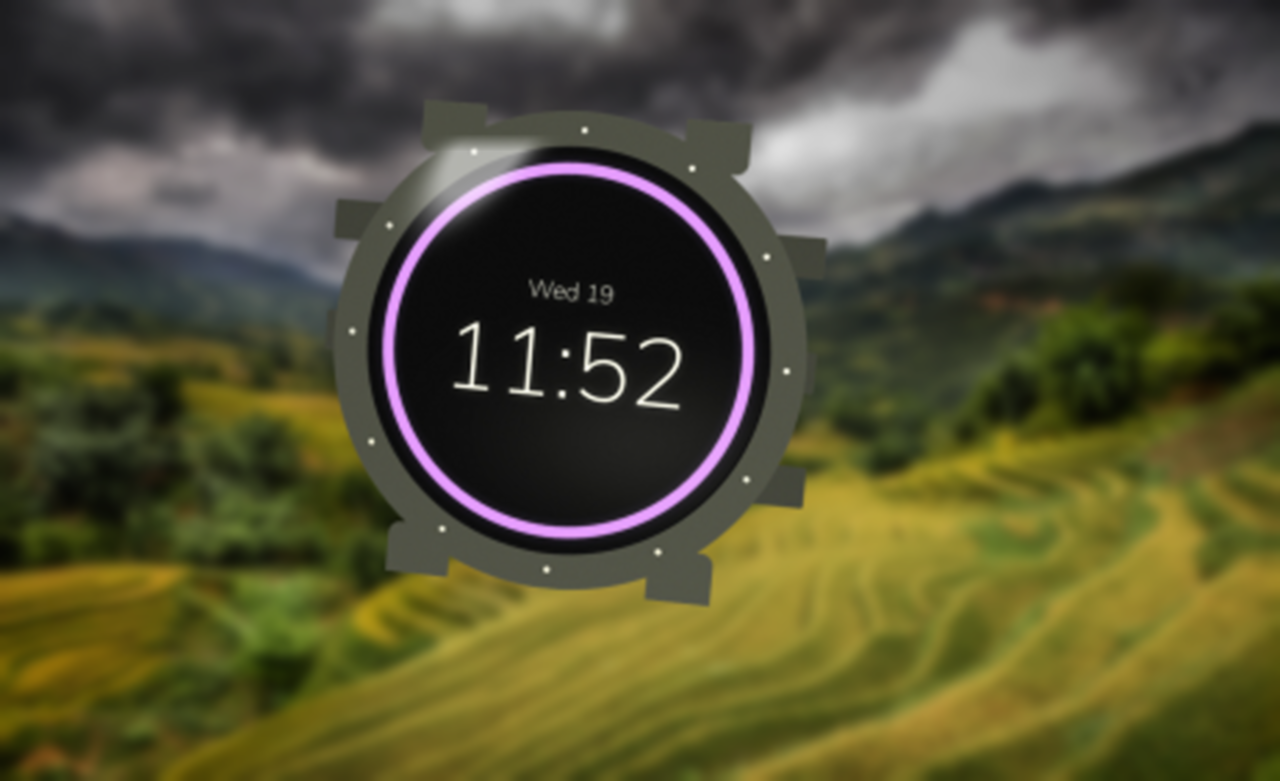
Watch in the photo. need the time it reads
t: 11:52
